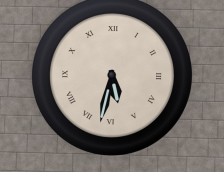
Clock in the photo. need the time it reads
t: 5:32
